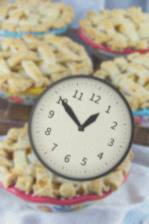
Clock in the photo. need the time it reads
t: 12:50
